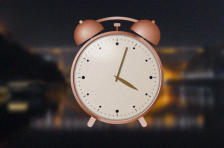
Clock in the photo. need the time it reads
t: 4:03
